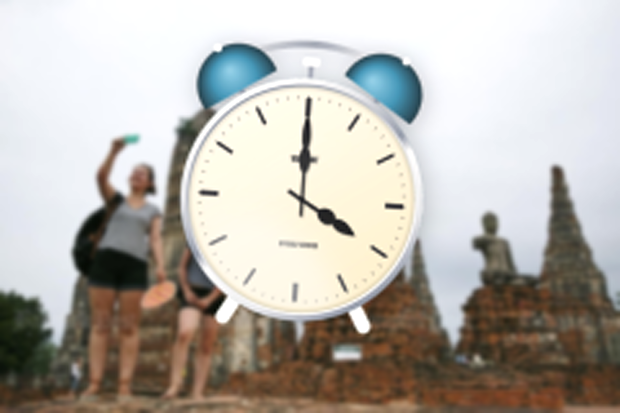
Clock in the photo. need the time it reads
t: 4:00
